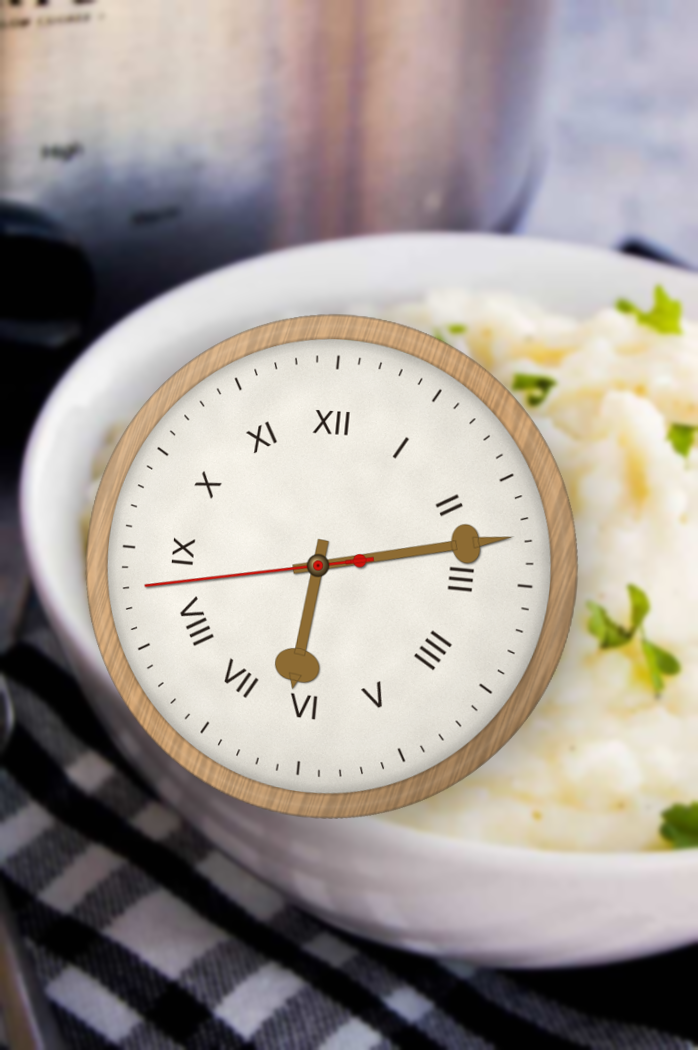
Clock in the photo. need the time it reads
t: 6:12:43
